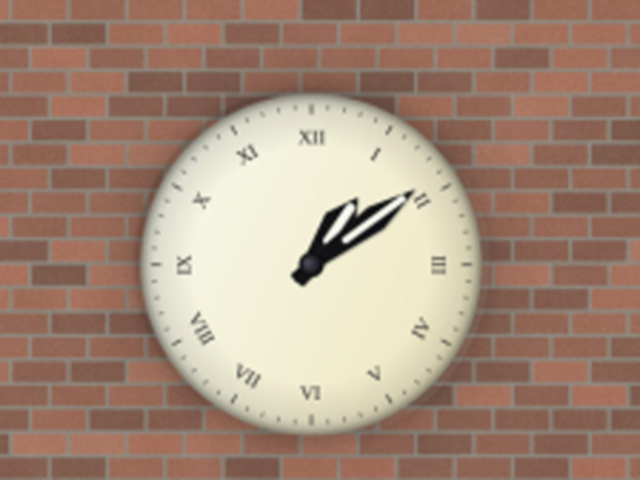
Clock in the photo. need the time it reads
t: 1:09
